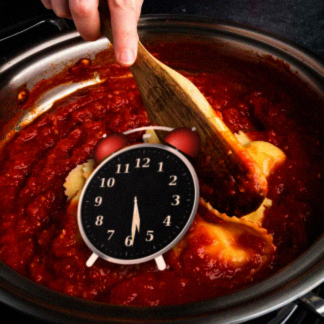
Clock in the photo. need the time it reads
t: 5:29
